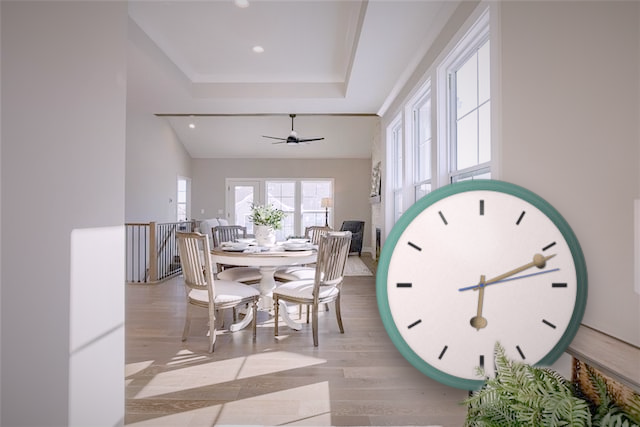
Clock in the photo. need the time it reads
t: 6:11:13
